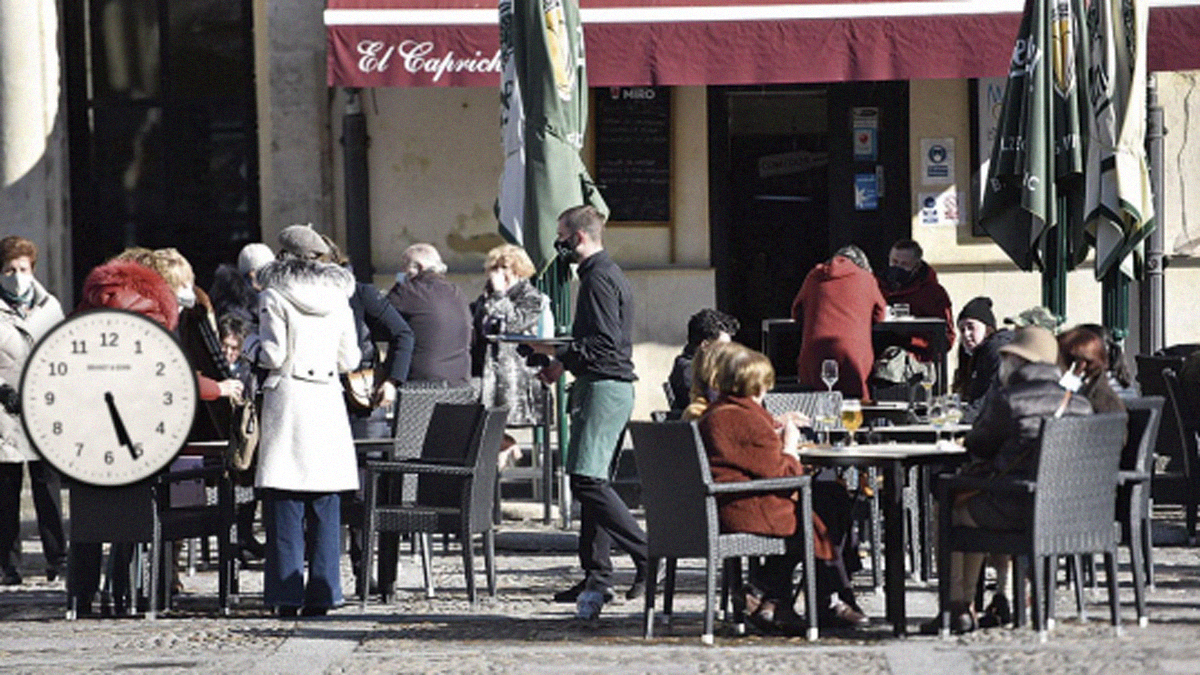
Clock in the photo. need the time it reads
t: 5:26
